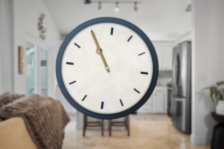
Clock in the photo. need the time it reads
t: 10:55
